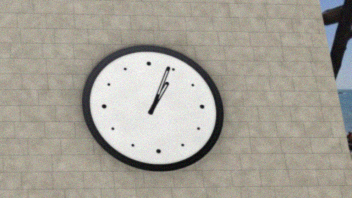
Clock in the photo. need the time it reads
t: 1:04
